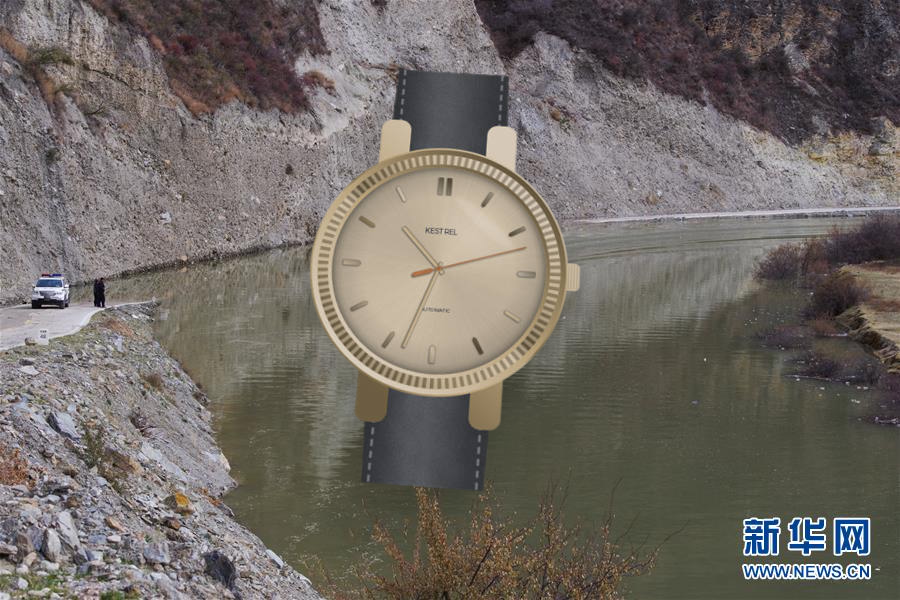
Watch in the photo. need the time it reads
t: 10:33:12
